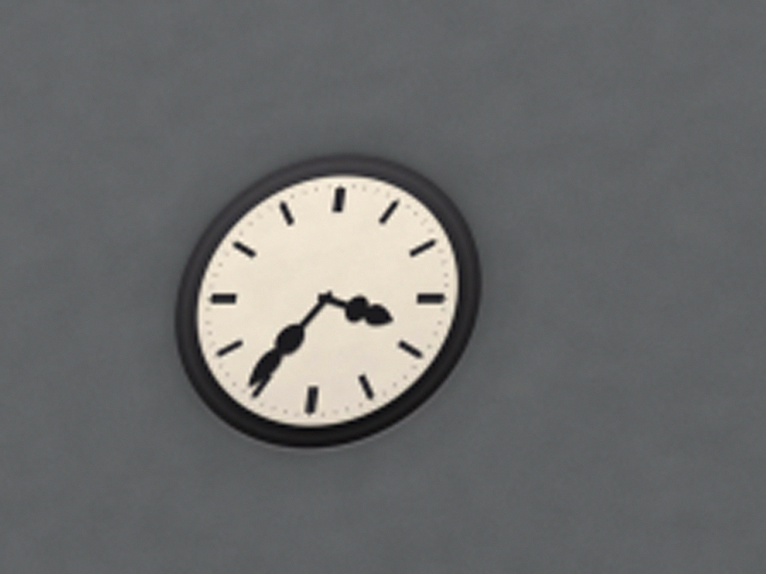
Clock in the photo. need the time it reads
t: 3:36
